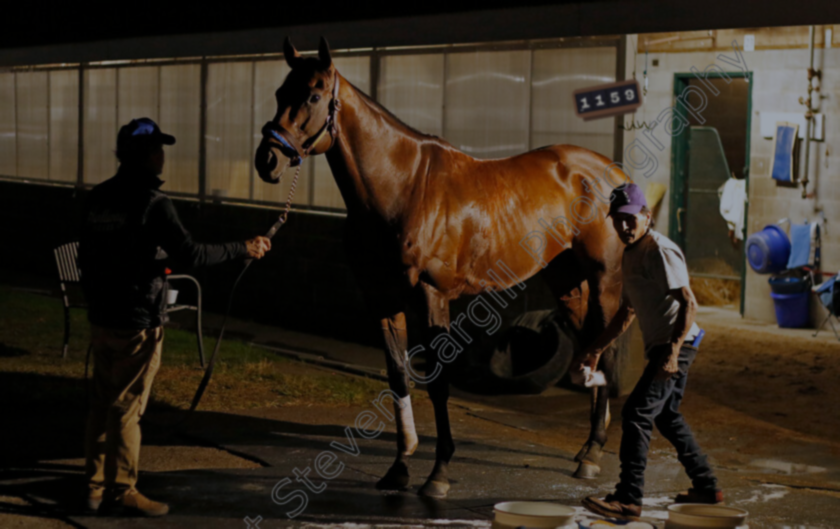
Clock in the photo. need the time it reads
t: 11:59
